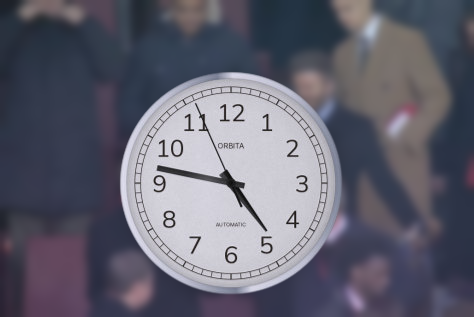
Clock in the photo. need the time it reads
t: 4:46:56
